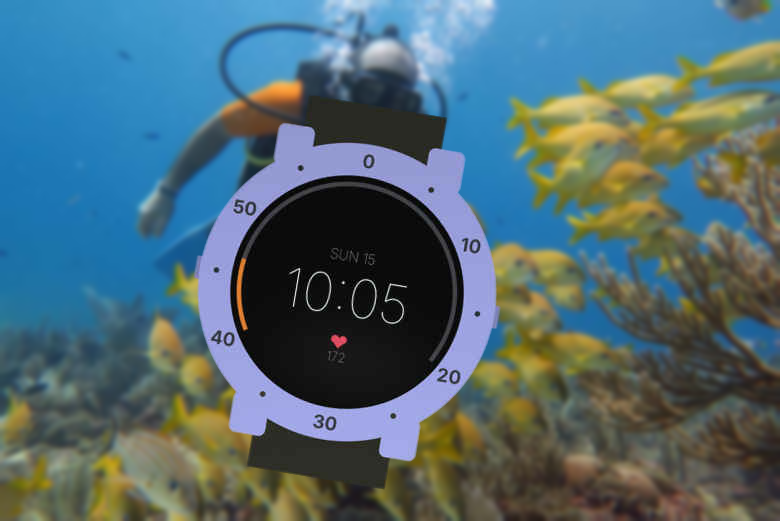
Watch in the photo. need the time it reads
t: 10:05
